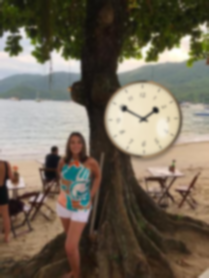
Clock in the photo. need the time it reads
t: 1:50
